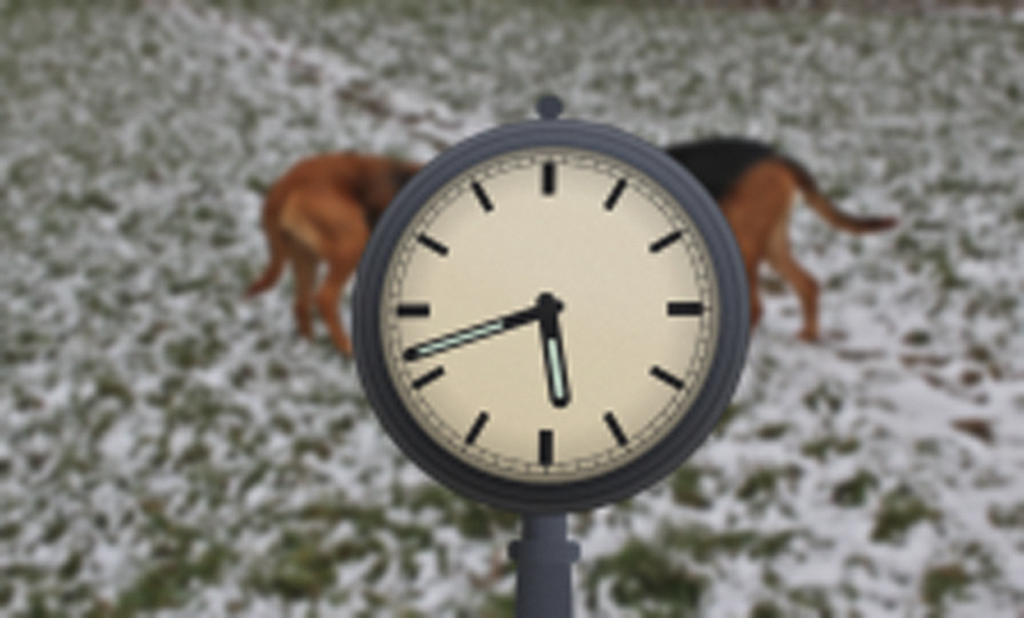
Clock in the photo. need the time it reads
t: 5:42
